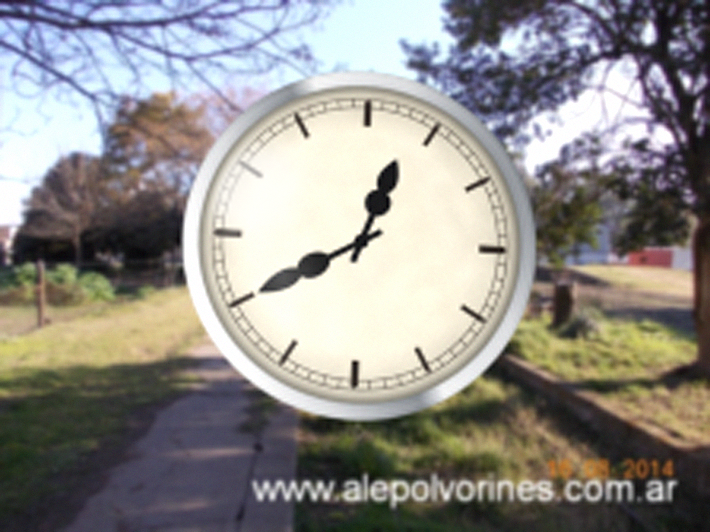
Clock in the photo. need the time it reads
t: 12:40
